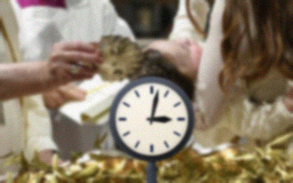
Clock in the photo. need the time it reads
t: 3:02
